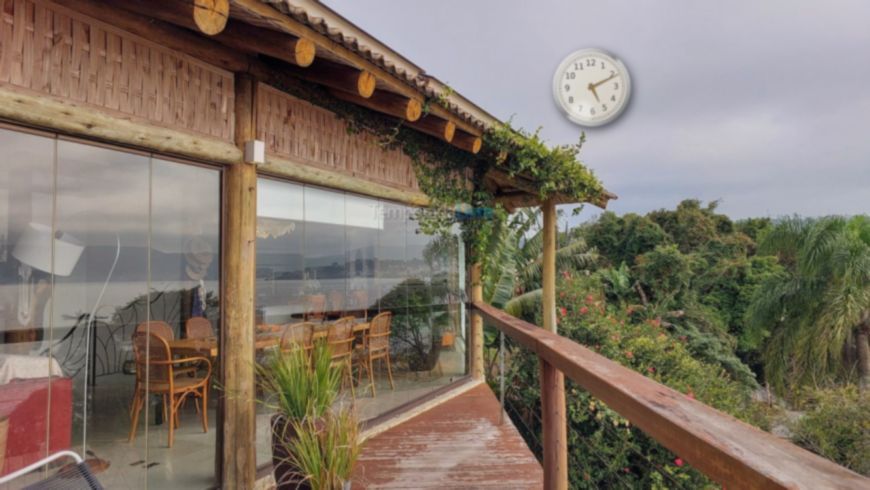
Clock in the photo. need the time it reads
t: 5:11
